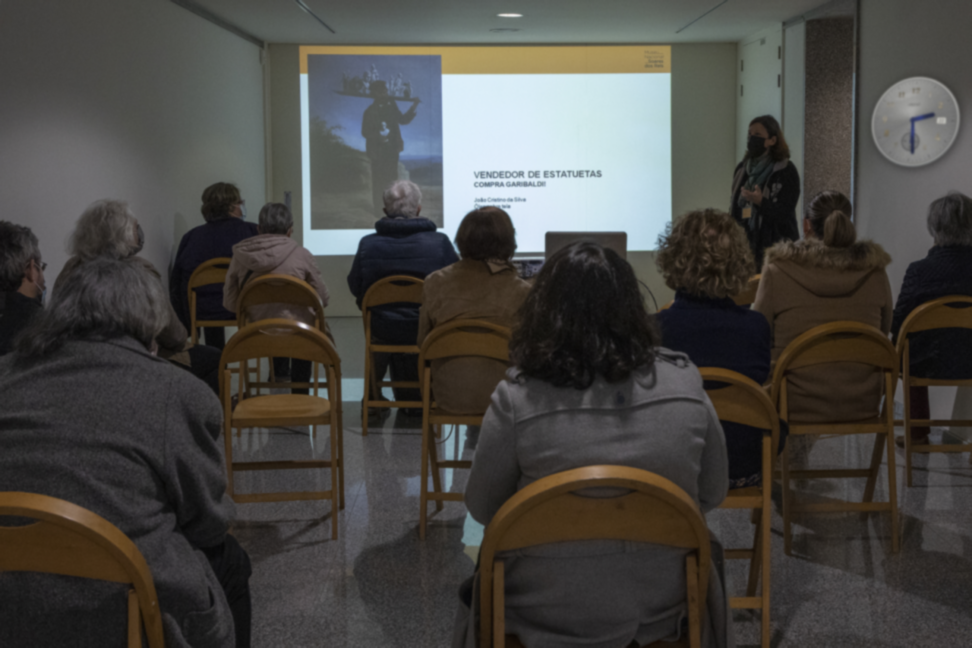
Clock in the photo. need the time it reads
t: 2:29
